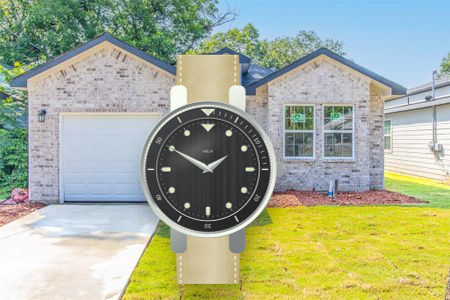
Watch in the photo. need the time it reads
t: 1:50
